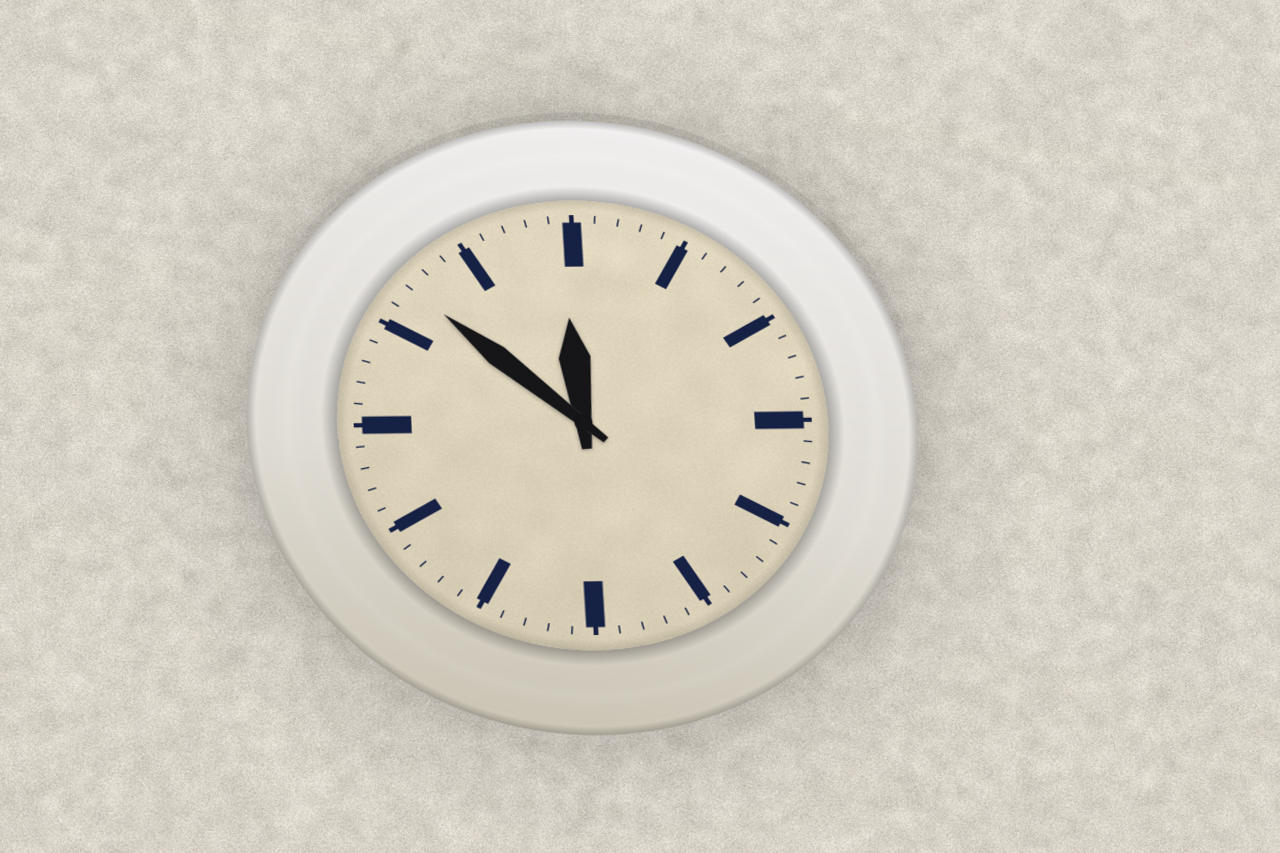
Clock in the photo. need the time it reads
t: 11:52
